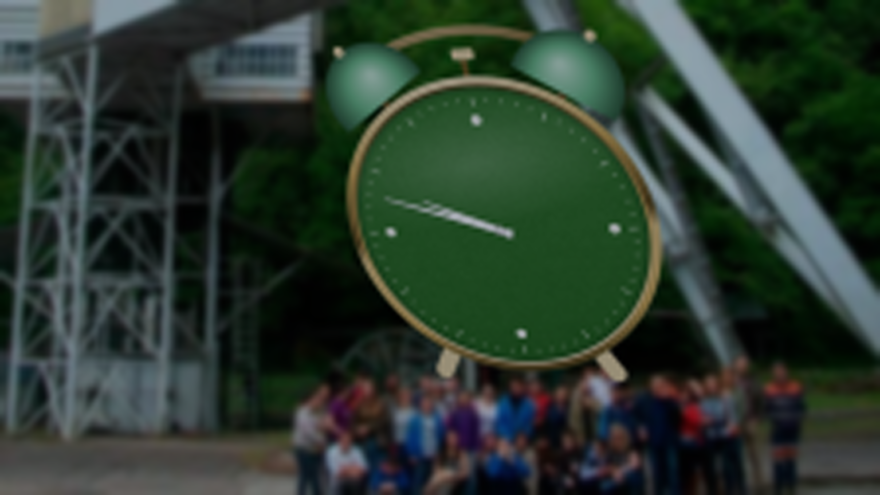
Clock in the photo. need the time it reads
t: 9:48
